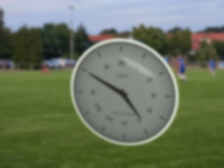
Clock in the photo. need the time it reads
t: 4:50
